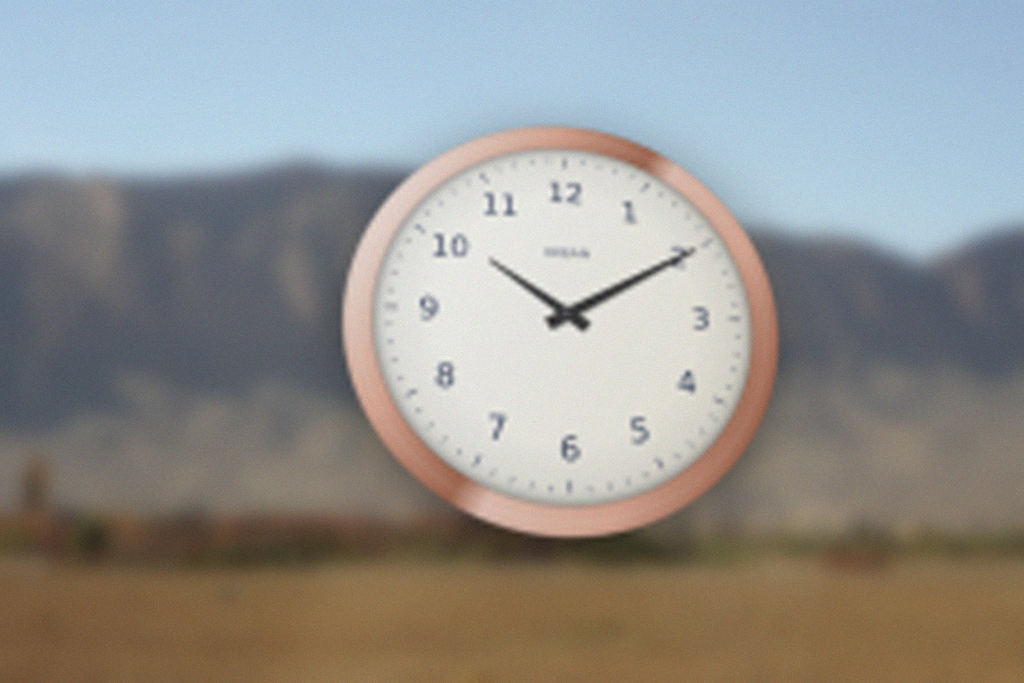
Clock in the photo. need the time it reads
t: 10:10
